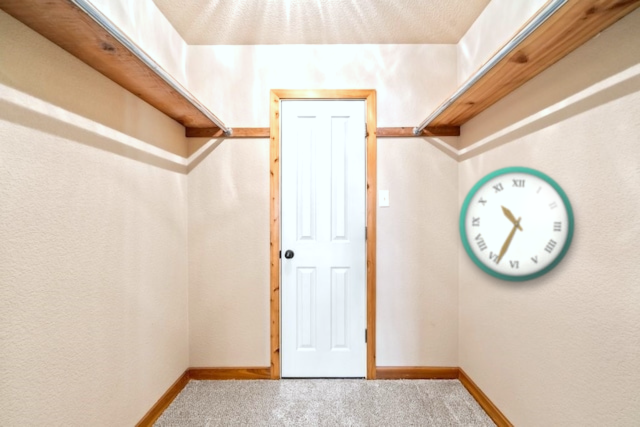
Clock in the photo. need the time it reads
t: 10:34
